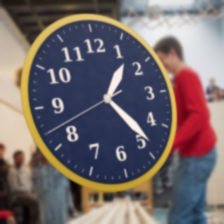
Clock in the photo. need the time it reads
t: 1:23:42
